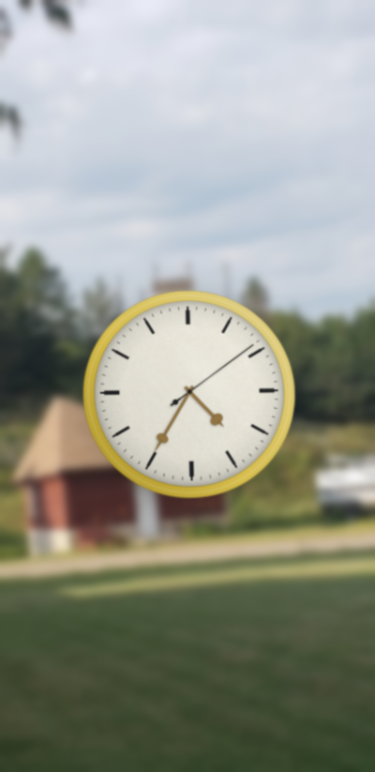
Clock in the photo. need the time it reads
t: 4:35:09
